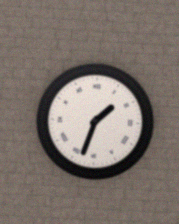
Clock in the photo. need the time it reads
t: 1:33
